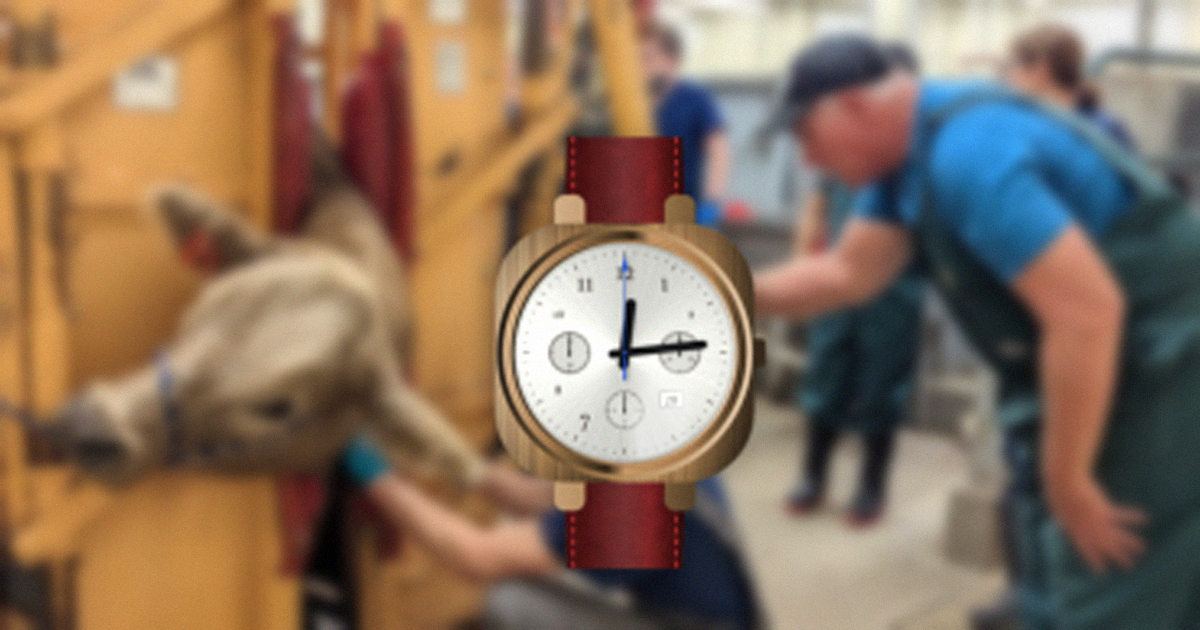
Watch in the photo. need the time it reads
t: 12:14
